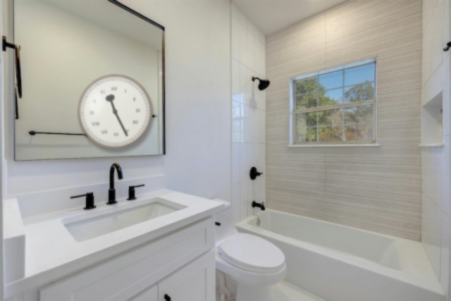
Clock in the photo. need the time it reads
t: 11:26
